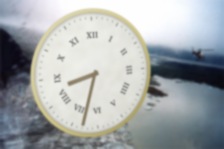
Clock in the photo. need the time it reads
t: 8:33
